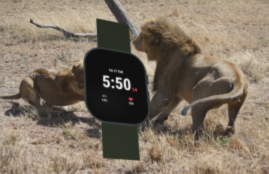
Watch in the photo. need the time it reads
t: 5:50
